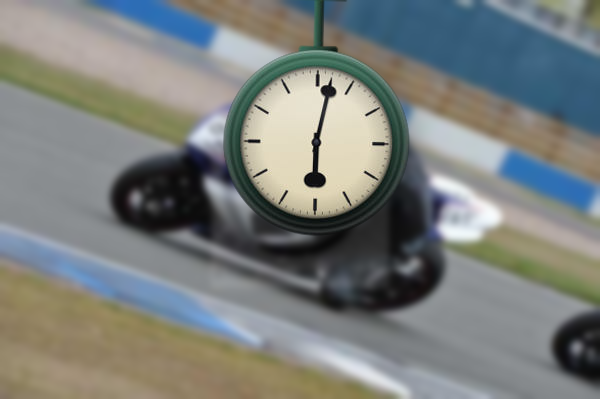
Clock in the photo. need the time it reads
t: 6:02
